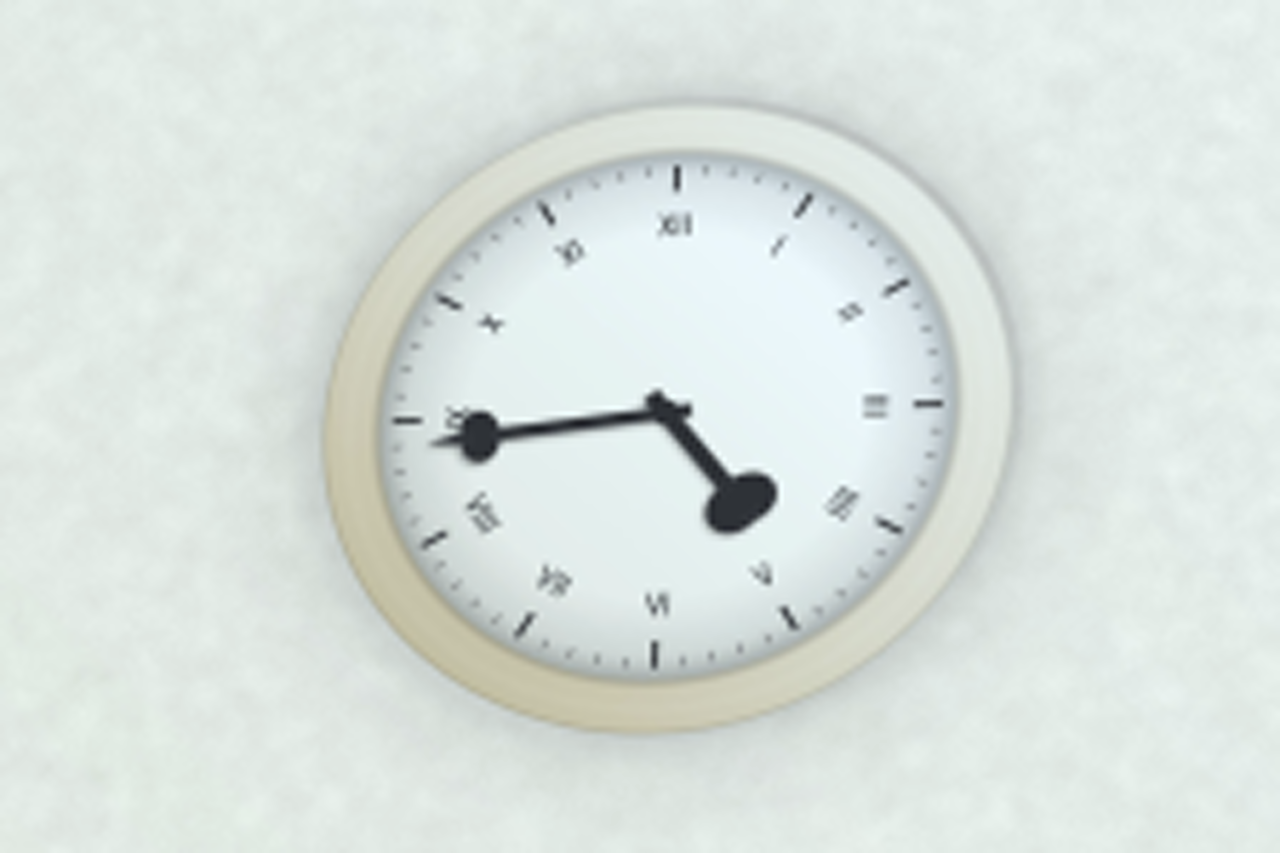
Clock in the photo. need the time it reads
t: 4:44
